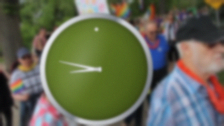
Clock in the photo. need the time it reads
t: 8:47
